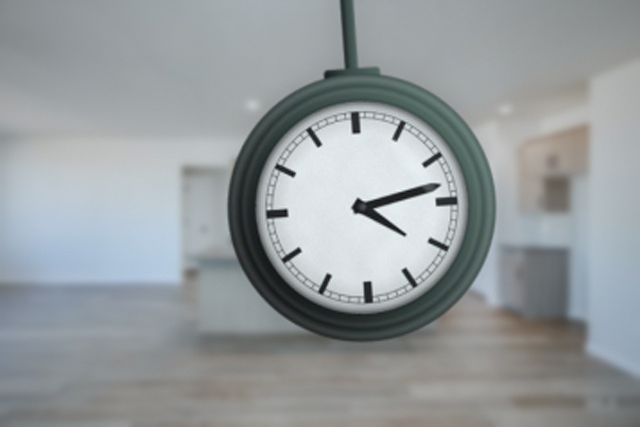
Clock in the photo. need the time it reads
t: 4:13
